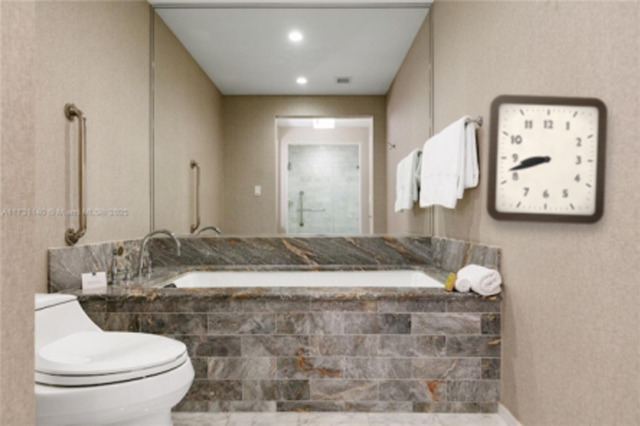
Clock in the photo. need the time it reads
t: 8:42
